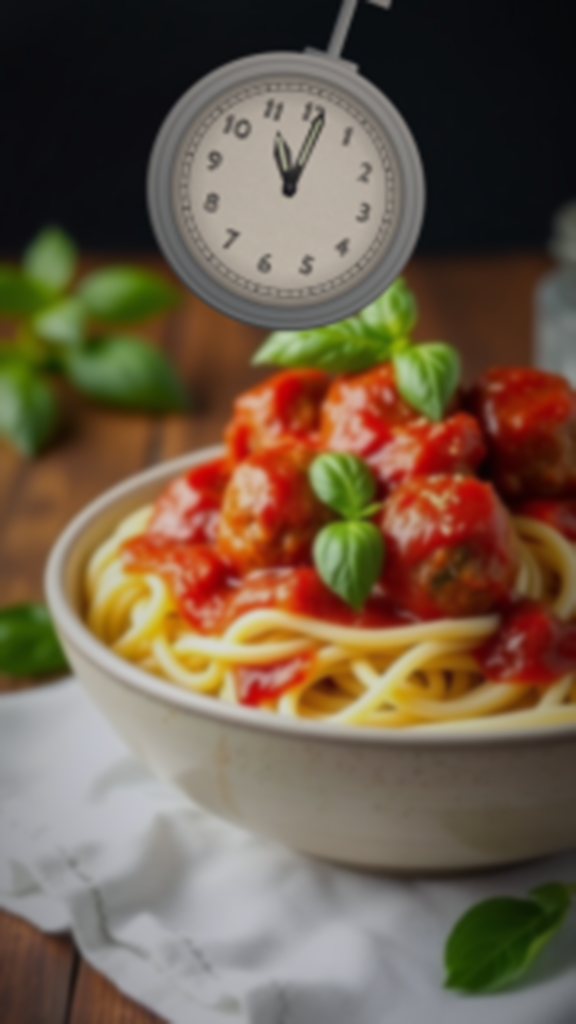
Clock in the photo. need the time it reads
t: 11:01
